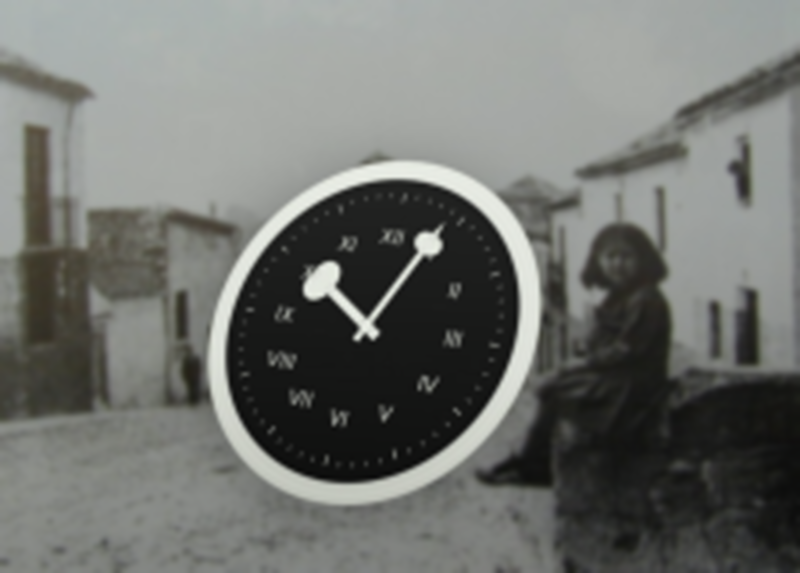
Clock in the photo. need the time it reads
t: 10:04
